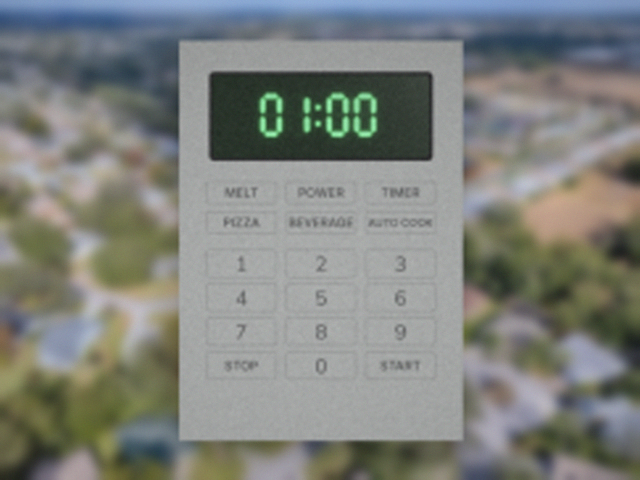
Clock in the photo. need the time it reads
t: 1:00
